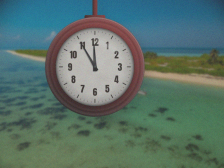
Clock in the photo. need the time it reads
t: 11:55
